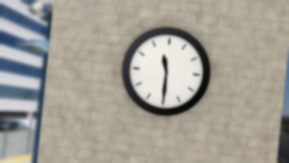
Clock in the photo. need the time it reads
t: 11:30
